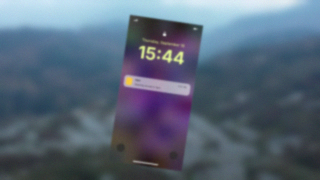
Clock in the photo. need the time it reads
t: 15:44
